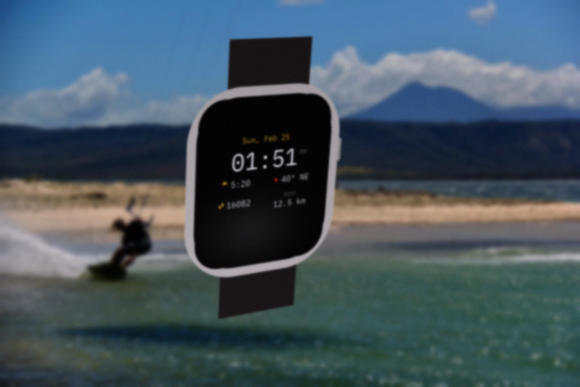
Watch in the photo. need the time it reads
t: 1:51
